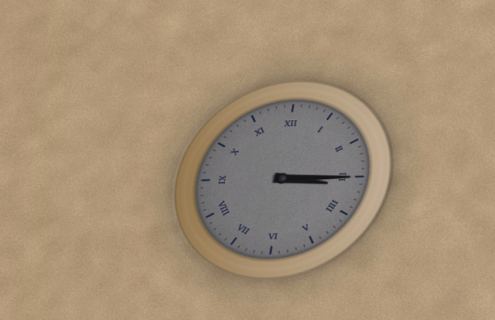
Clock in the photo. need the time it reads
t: 3:15
